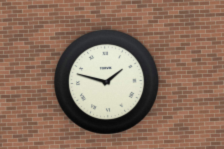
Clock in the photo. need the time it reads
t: 1:48
